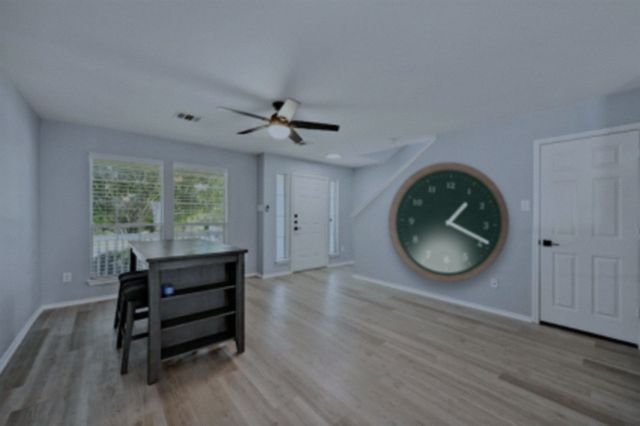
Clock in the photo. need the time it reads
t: 1:19
